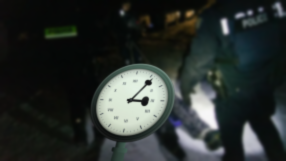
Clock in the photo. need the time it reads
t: 3:06
